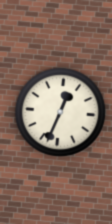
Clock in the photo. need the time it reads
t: 12:33
